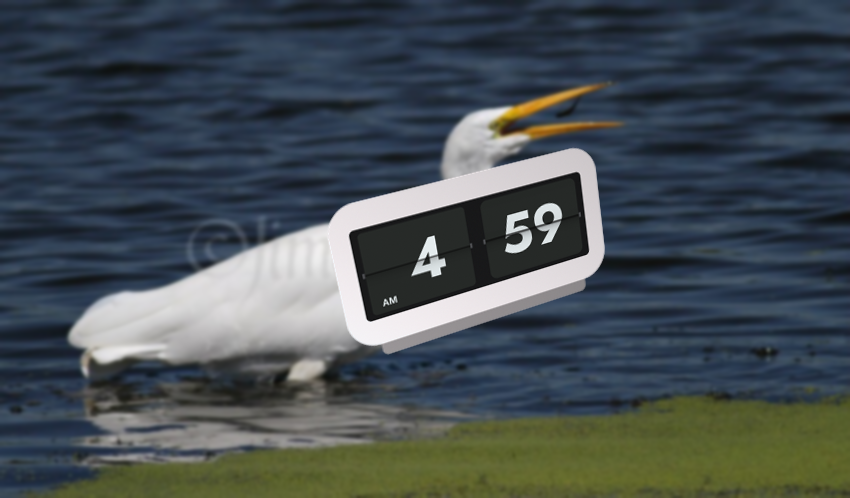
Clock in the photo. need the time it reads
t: 4:59
